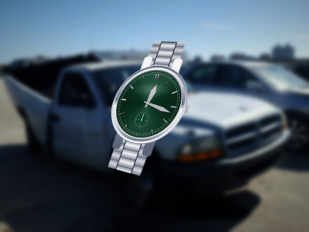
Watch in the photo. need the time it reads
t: 12:17
